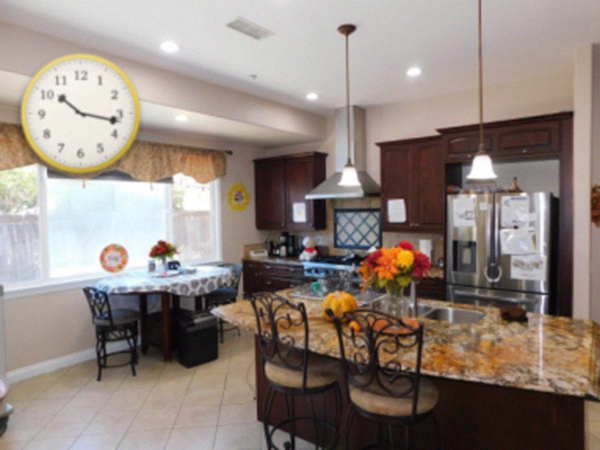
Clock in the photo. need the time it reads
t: 10:17
